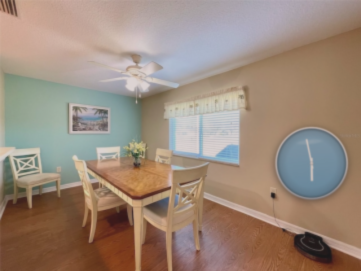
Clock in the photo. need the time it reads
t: 5:58
